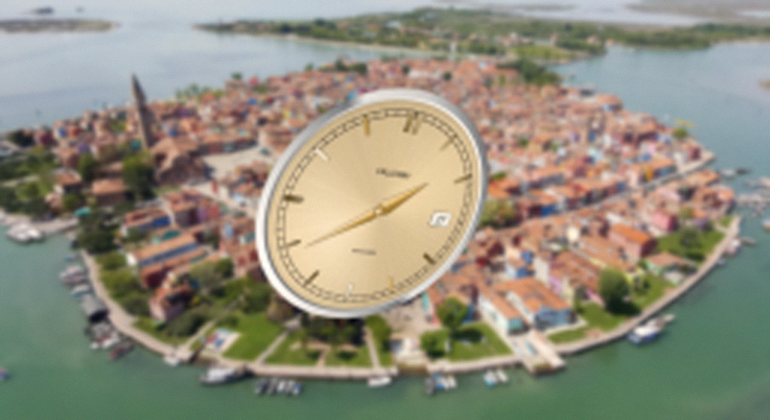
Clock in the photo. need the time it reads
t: 1:39
